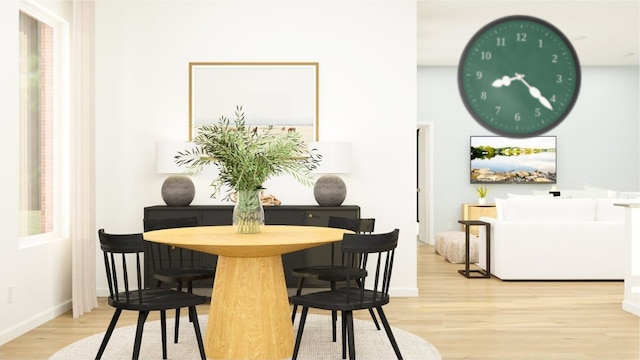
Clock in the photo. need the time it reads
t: 8:22
